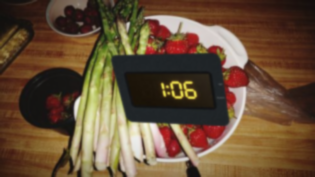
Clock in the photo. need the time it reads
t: 1:06
